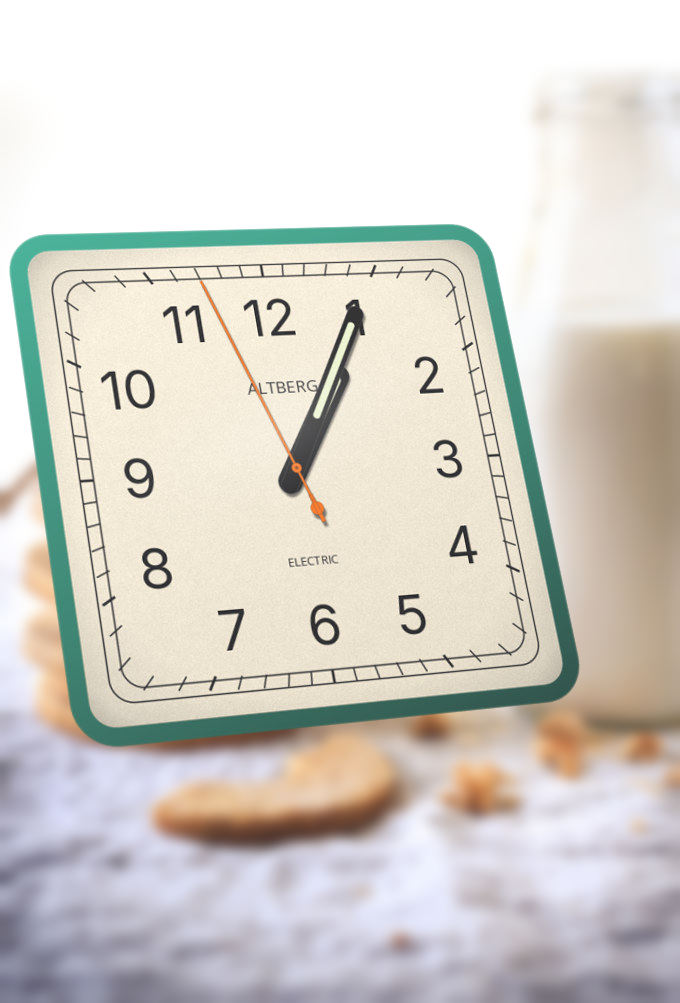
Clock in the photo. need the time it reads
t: 1:04:57
